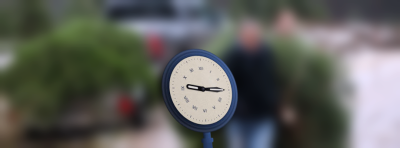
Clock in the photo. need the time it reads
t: 9:15
